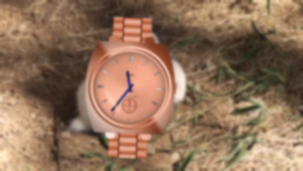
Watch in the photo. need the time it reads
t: 11:36
